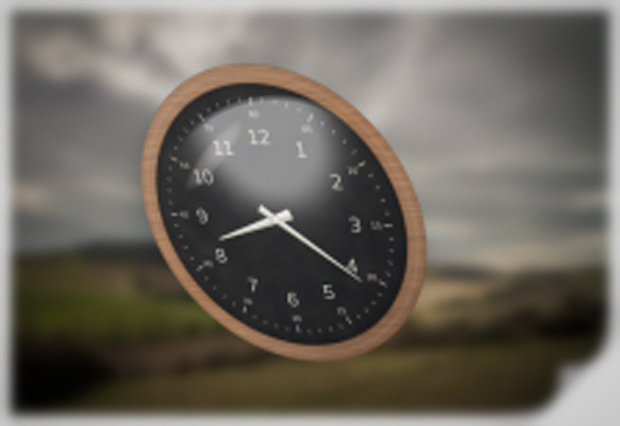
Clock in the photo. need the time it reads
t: 8:21
